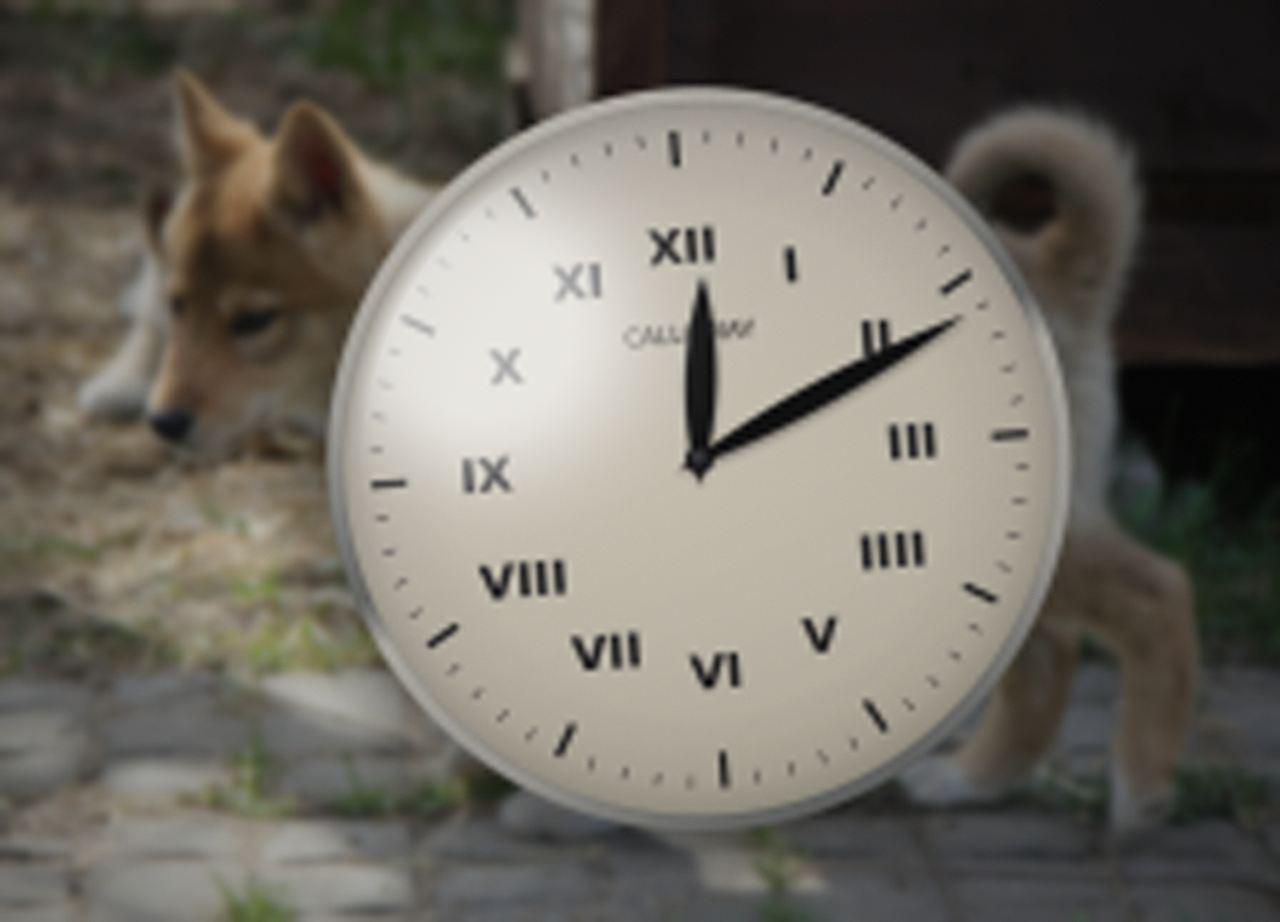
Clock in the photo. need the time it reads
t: 12:11
